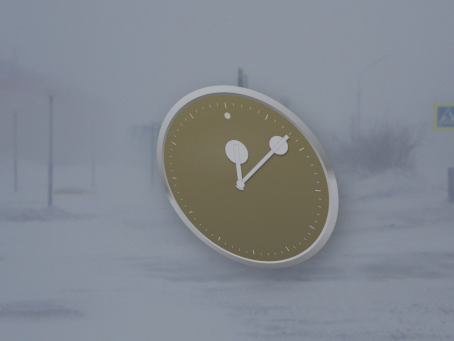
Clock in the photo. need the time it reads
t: 12:08
